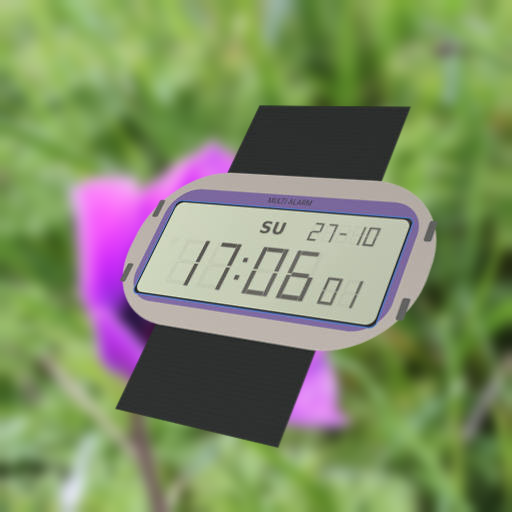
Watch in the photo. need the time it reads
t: 17:06:01
